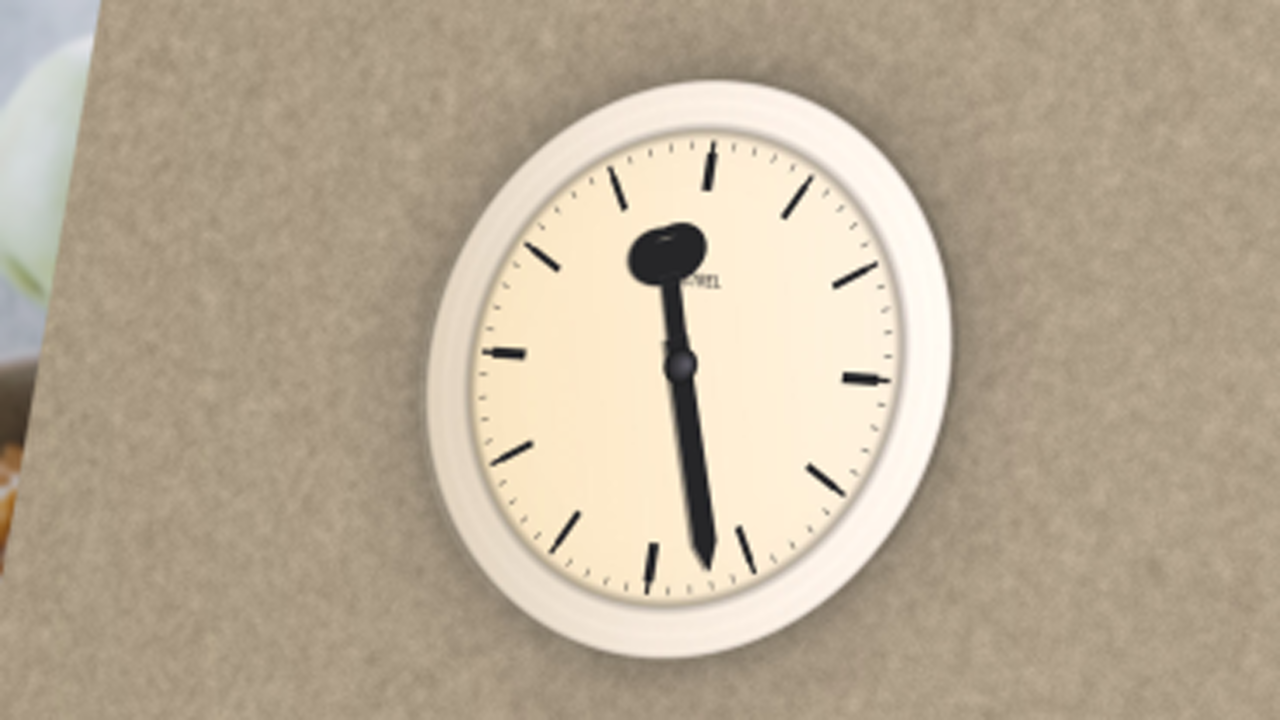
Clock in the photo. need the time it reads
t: 11:27
